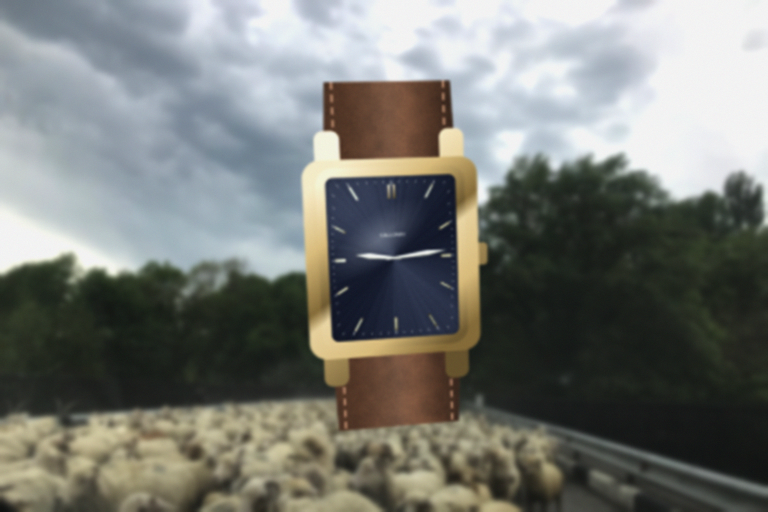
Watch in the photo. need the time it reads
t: 9:14
